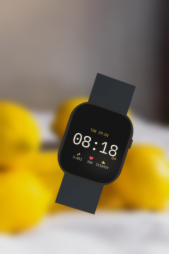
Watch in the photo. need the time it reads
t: 8:18
